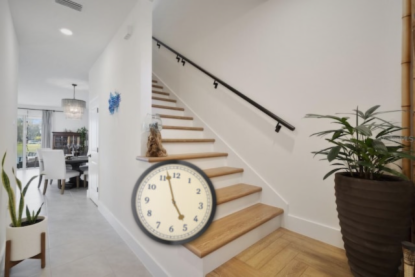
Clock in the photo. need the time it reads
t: 4:57
